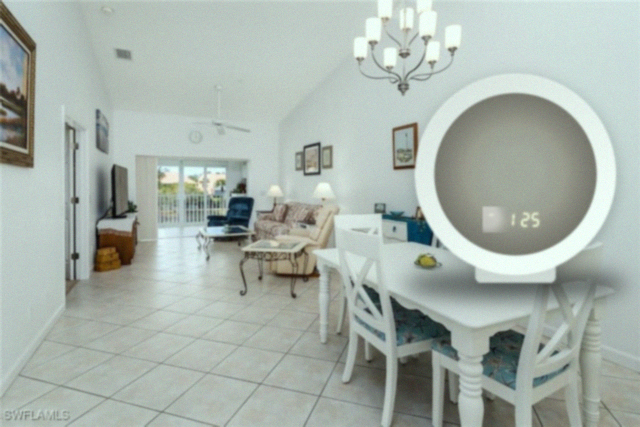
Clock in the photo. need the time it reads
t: 1:25
